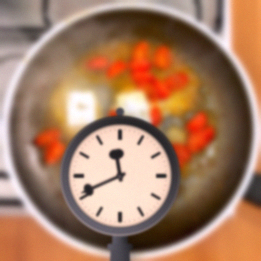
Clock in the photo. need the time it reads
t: 11:41
